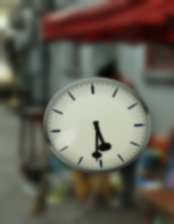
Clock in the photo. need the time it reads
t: 5:31
